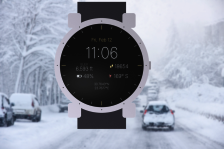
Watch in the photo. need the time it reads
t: 11:06
